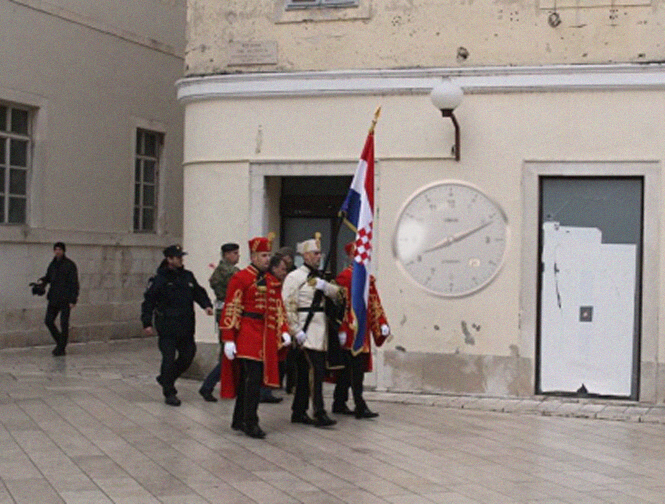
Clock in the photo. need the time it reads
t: 8:11
